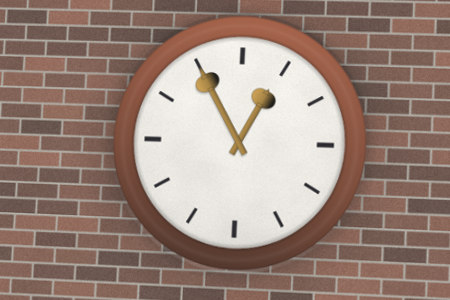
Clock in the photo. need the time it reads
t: 12:55
